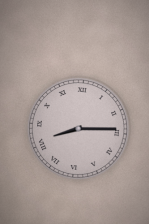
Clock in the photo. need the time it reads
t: 8:14
